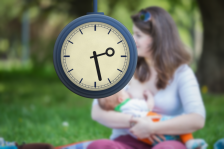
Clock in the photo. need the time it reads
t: 2:28
